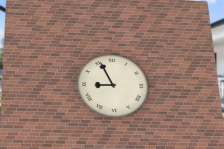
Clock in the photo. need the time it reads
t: 8:56
